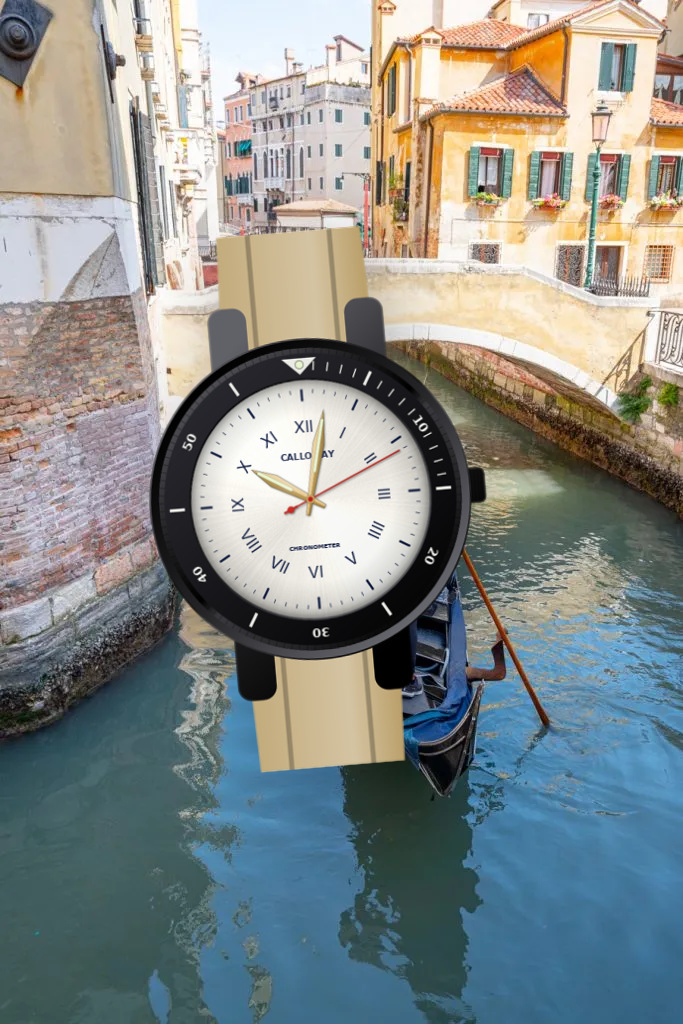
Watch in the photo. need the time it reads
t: 10:02:11
